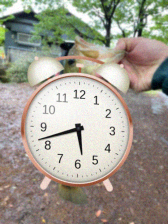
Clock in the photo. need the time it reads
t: 5:42
